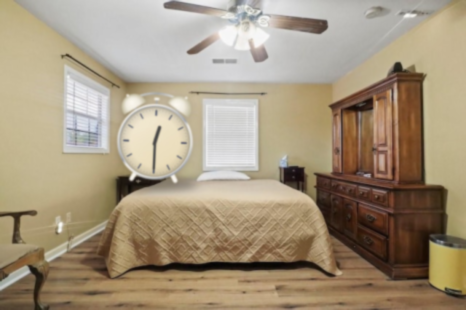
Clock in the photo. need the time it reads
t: 12:30
